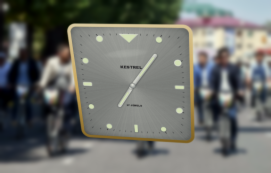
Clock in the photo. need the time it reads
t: 7:06
